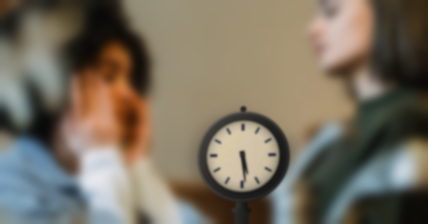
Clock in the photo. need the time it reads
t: 5:29
